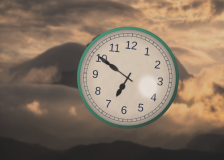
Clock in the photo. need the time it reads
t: 6:50
